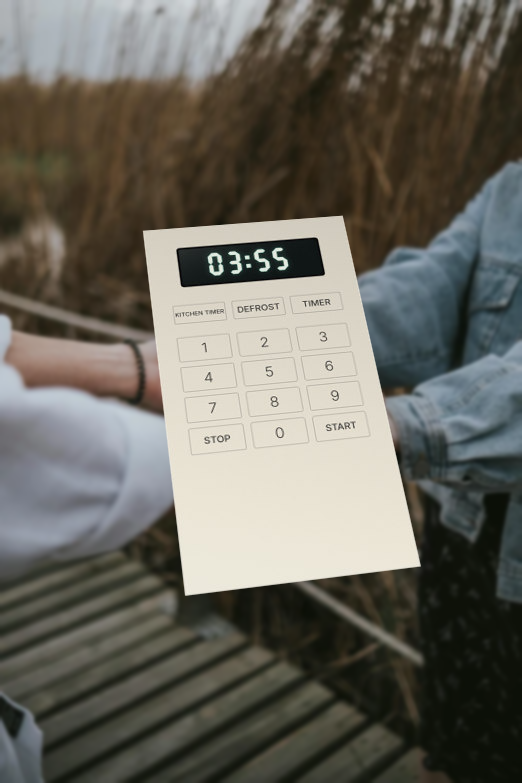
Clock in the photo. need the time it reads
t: 3:55
